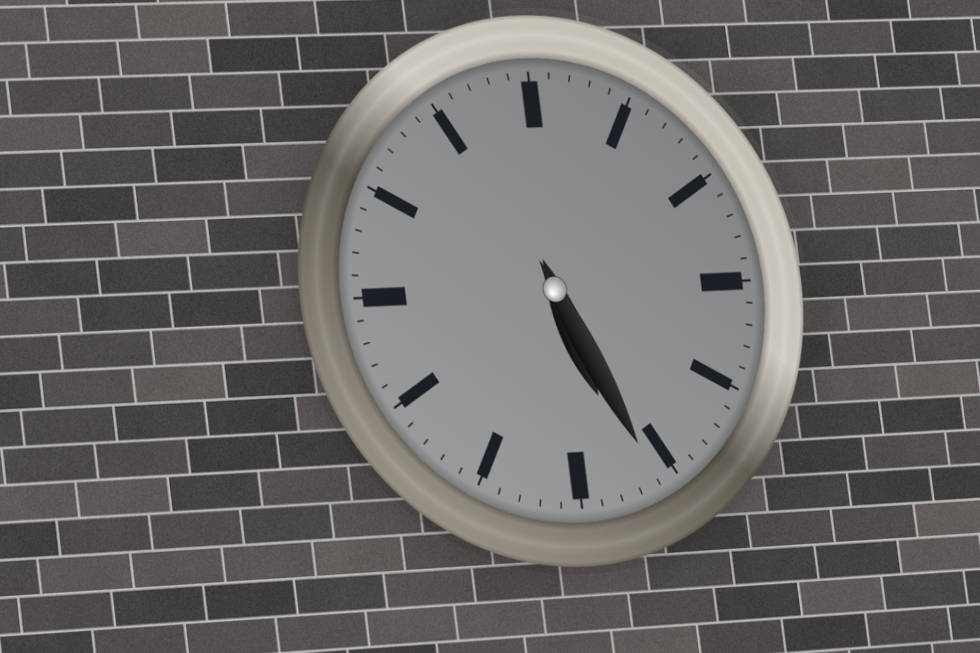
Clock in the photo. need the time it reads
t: 5:26
